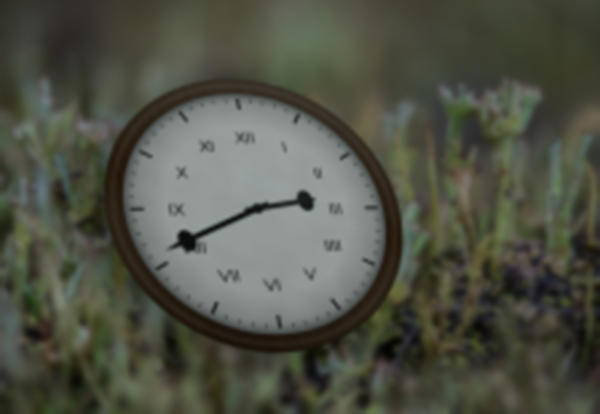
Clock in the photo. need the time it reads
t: 2:41
